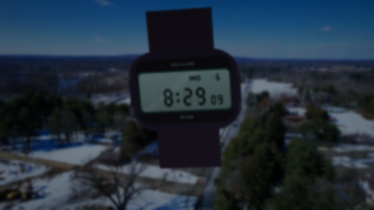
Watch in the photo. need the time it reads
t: 8:29
